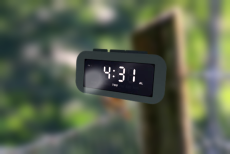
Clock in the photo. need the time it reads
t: 4:31
